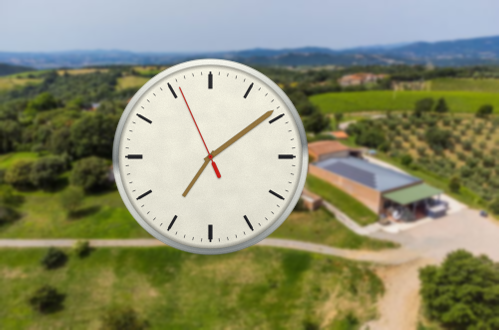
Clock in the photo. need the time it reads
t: 7:08:56
